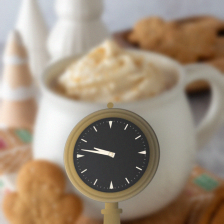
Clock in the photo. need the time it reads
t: 9:47
